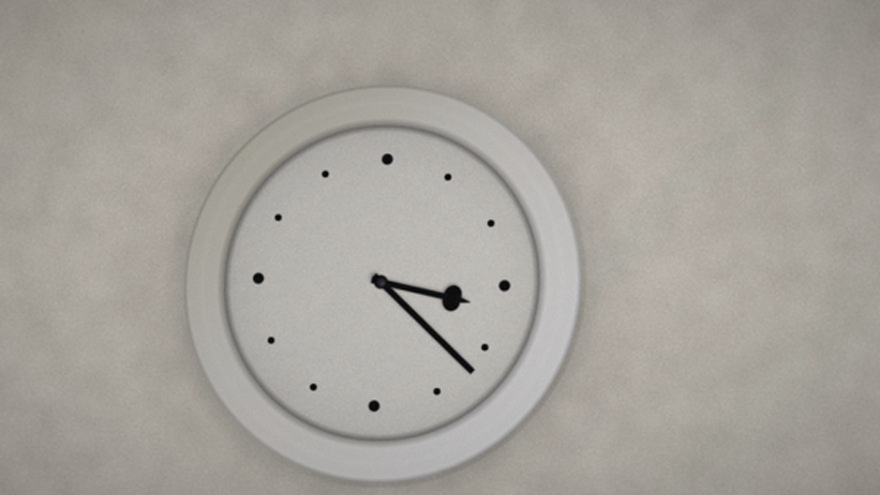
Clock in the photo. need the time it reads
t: 3:22
